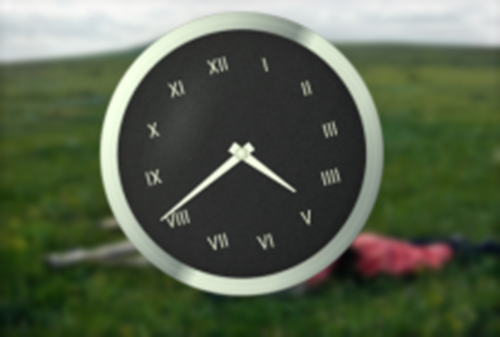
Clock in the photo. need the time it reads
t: 4:41
